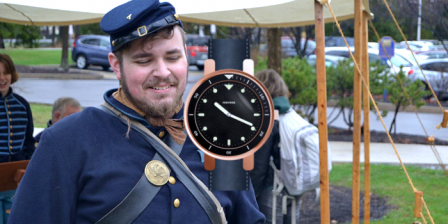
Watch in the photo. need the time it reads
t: 10:19
